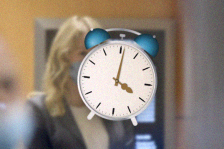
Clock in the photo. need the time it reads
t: 4:01
